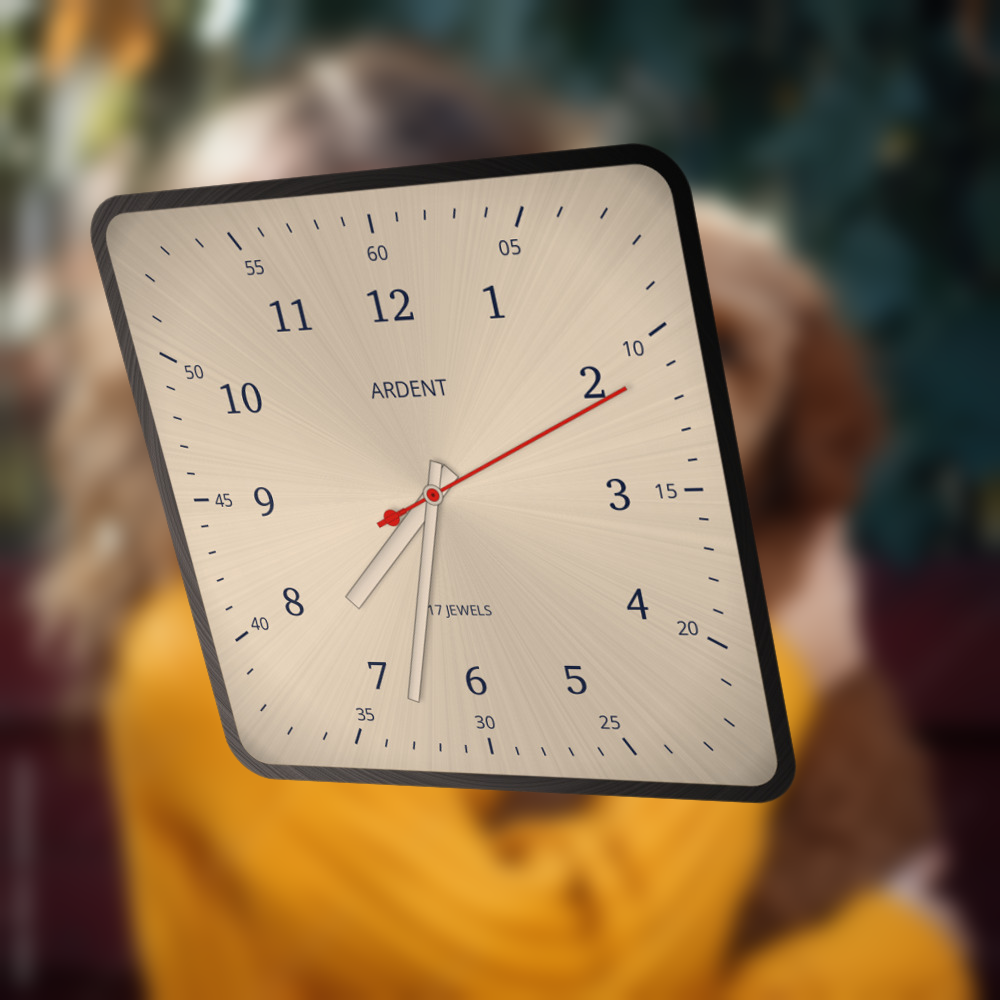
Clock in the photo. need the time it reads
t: 7:33:11
